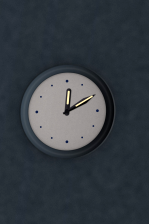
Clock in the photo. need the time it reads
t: 12:10
